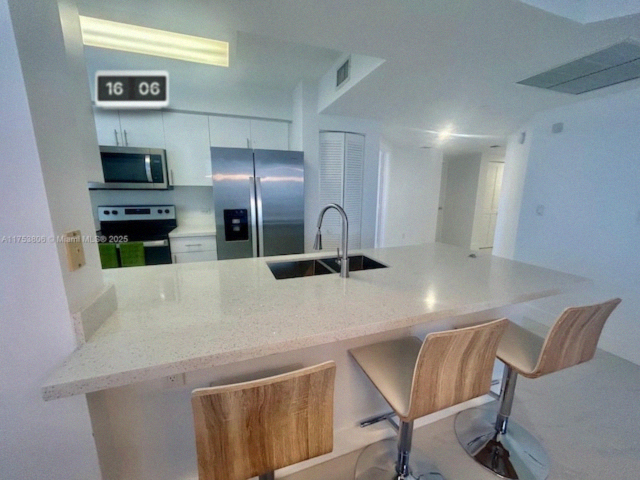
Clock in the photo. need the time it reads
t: 16:06
